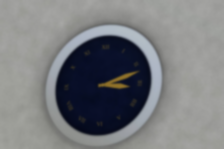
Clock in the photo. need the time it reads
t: 3:12
